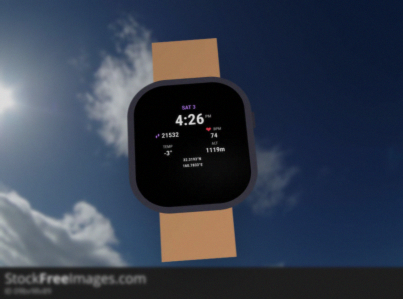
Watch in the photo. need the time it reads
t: 4:26
